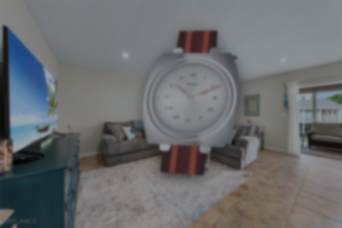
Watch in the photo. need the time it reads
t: 10:11
